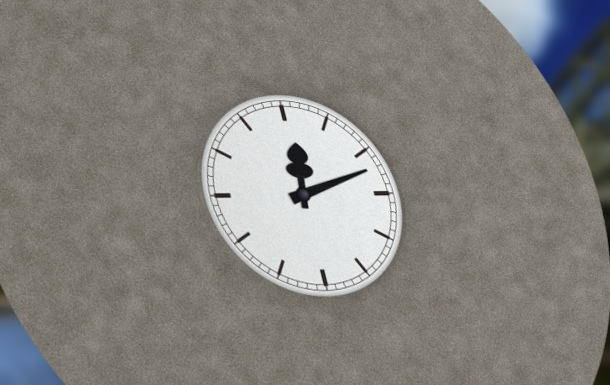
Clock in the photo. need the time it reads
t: 12:12
